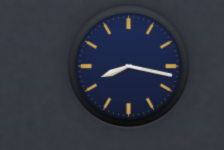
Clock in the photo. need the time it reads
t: 8:17
